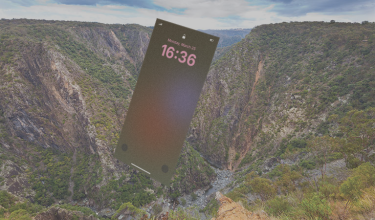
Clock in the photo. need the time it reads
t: 16:36
